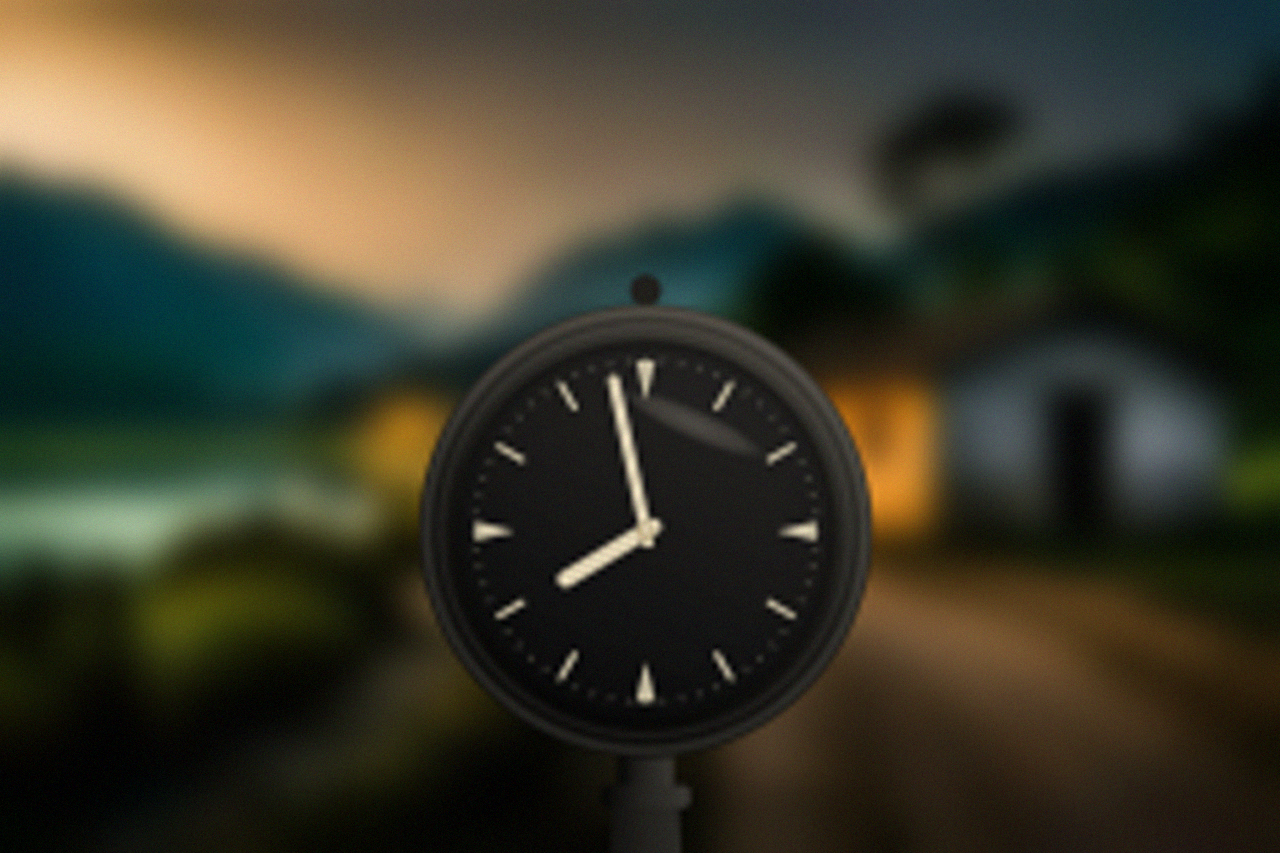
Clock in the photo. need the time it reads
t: 7:58
